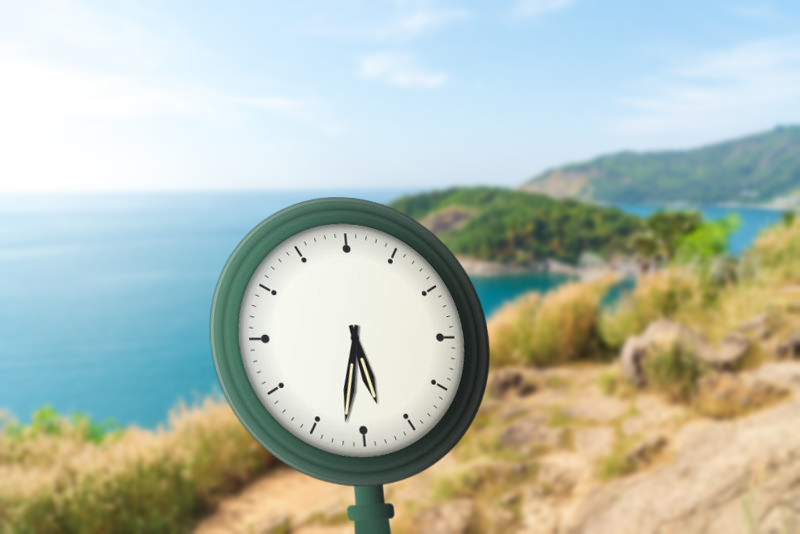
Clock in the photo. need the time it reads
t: 5:32
